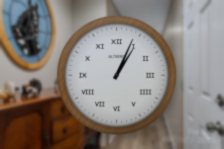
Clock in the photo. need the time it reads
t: 1:04
